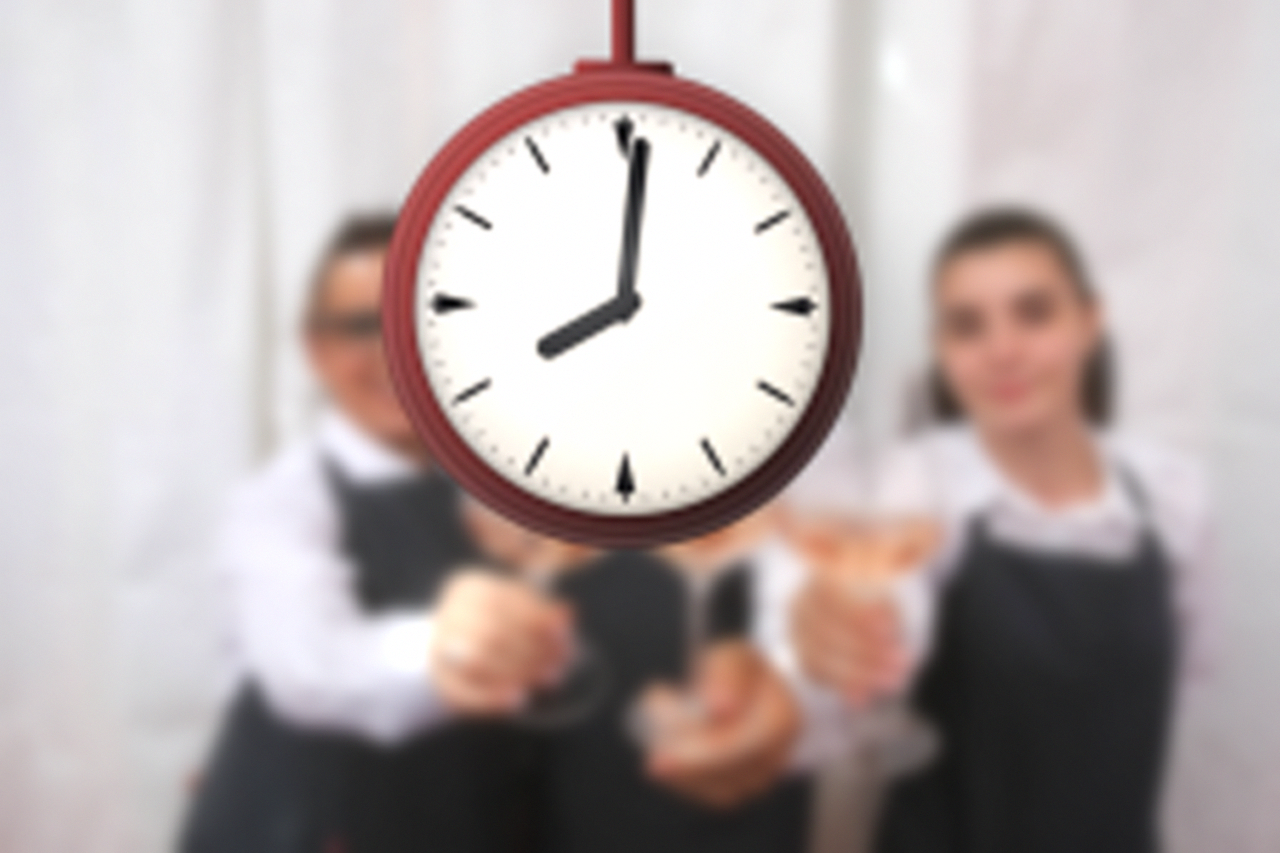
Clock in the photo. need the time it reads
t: 8:01
